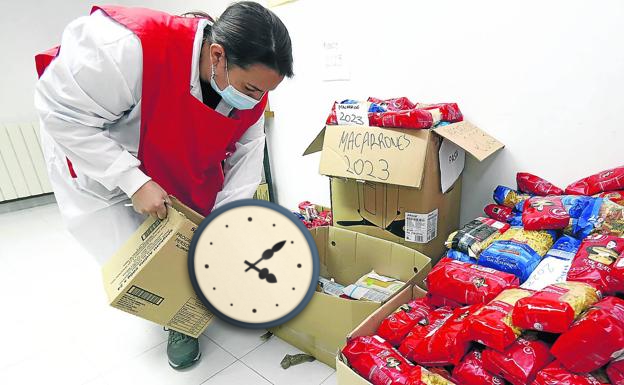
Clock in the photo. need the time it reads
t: 4:09
